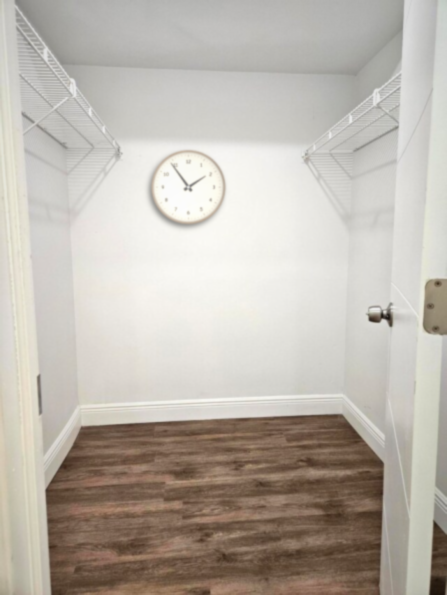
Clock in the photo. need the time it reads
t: 1:54
